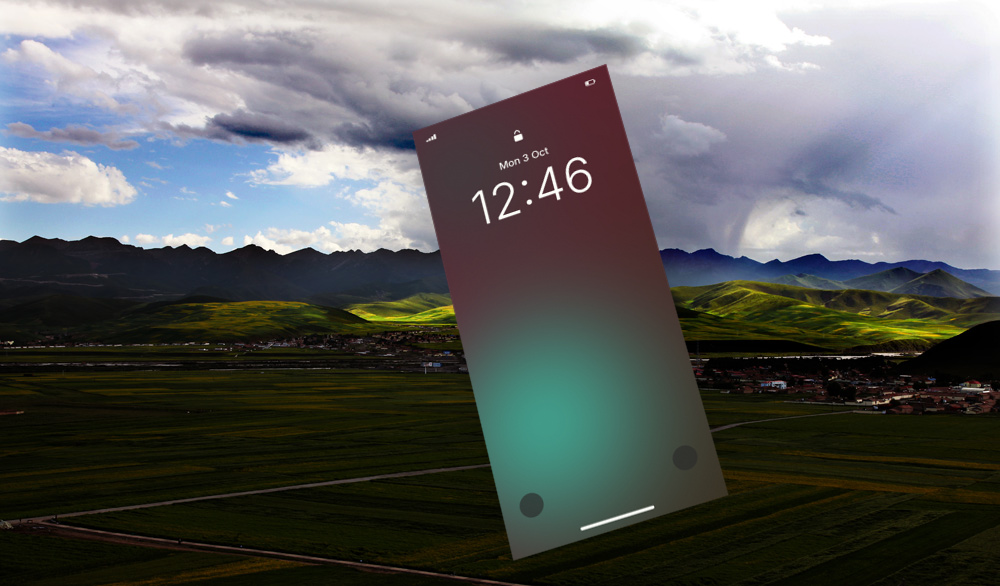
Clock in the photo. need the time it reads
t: 12:46
